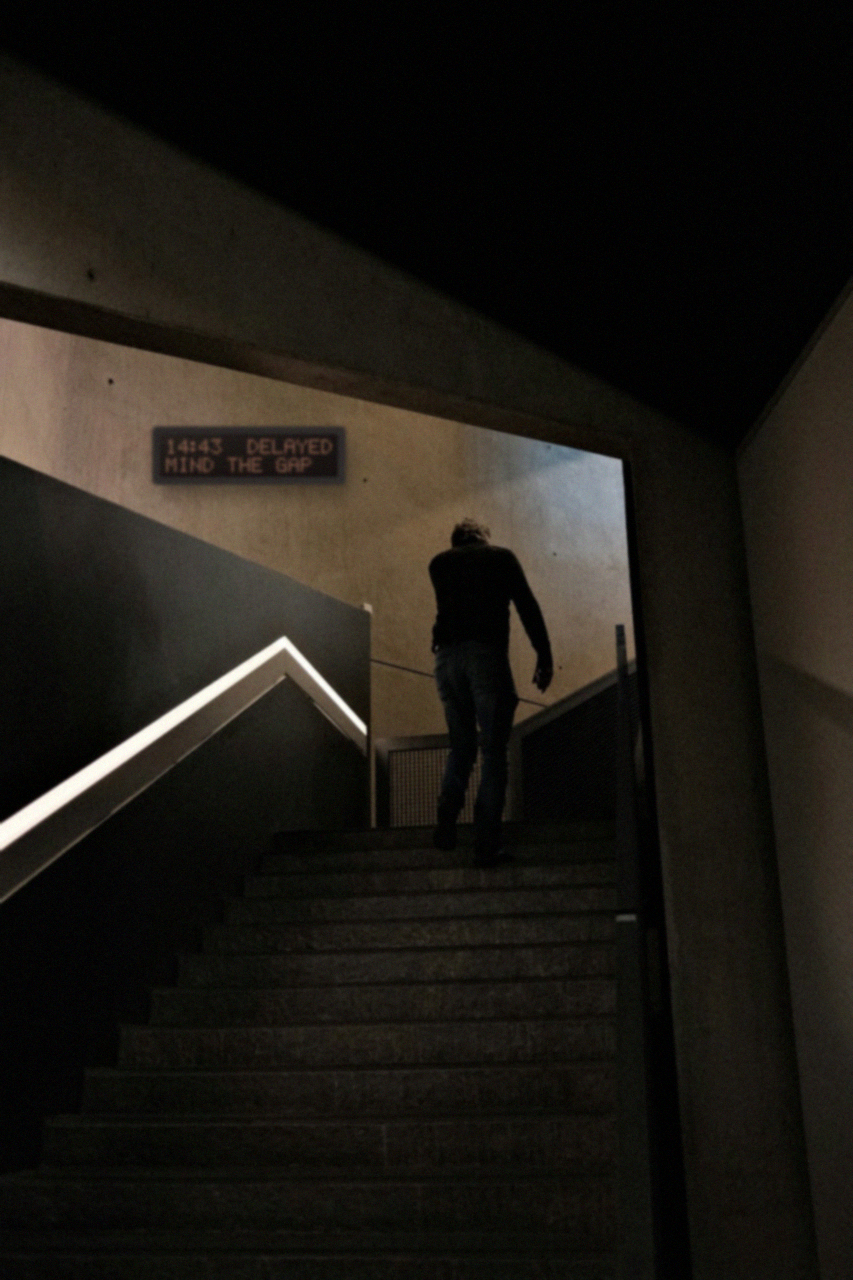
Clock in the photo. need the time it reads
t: 14:43
